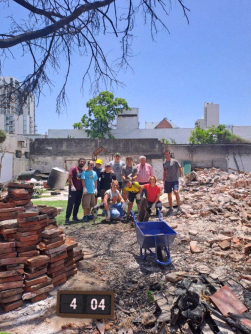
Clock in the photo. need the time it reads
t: 4:04
